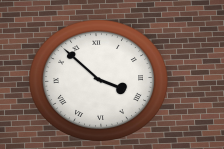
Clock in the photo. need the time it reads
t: 3:53
